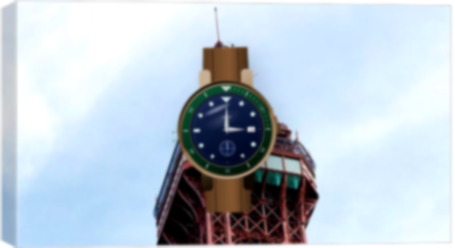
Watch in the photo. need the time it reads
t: 3:00
